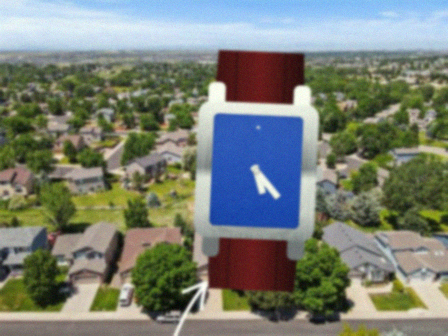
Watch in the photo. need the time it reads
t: 5:23
